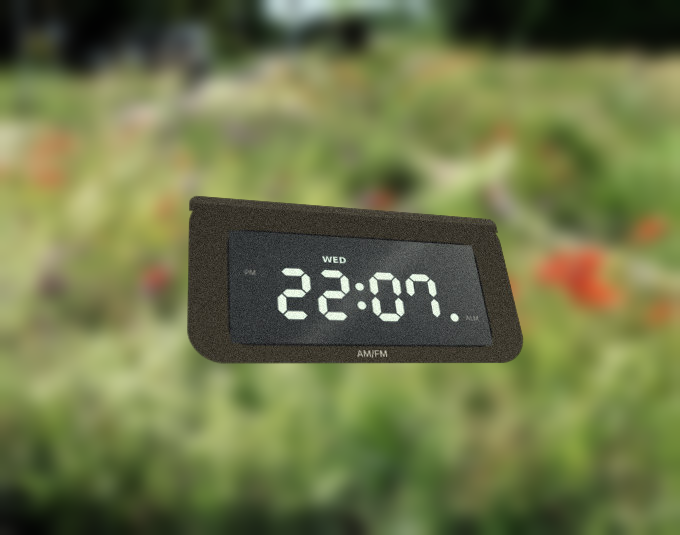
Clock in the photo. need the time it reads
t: 22:07
